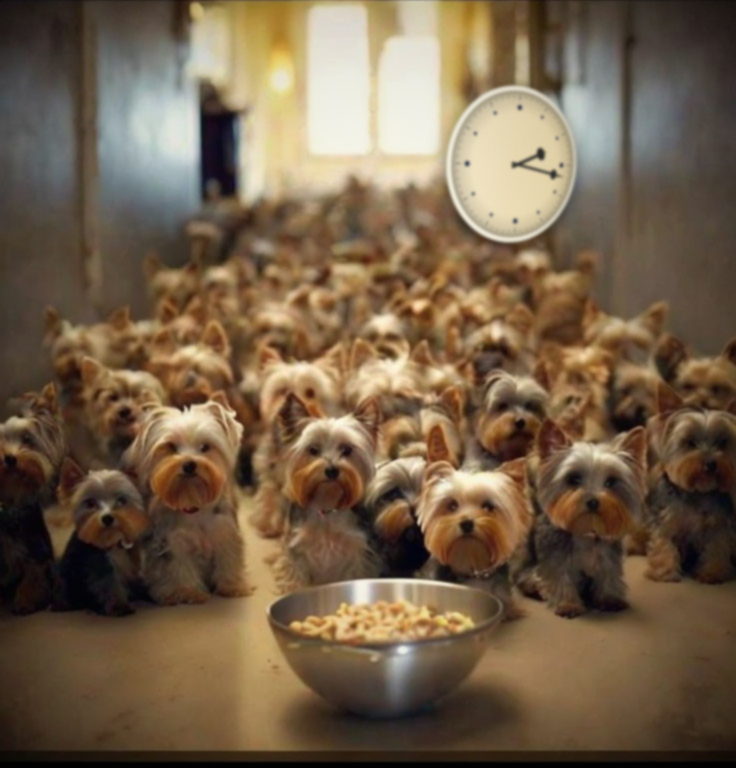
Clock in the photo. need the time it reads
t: 2:17
